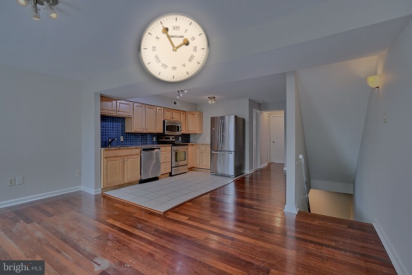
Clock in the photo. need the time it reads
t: 1:55
